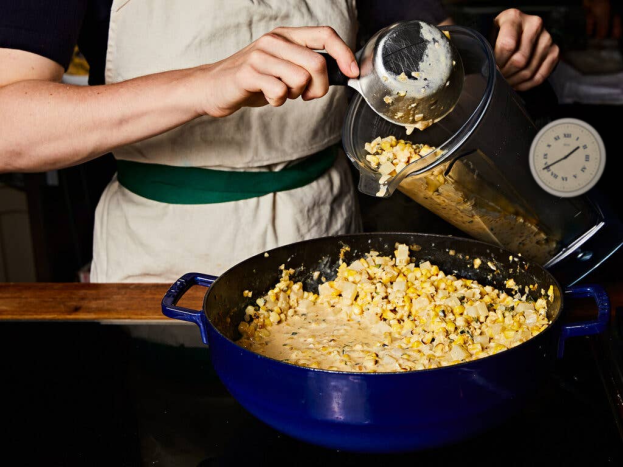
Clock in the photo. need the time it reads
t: 1:40
